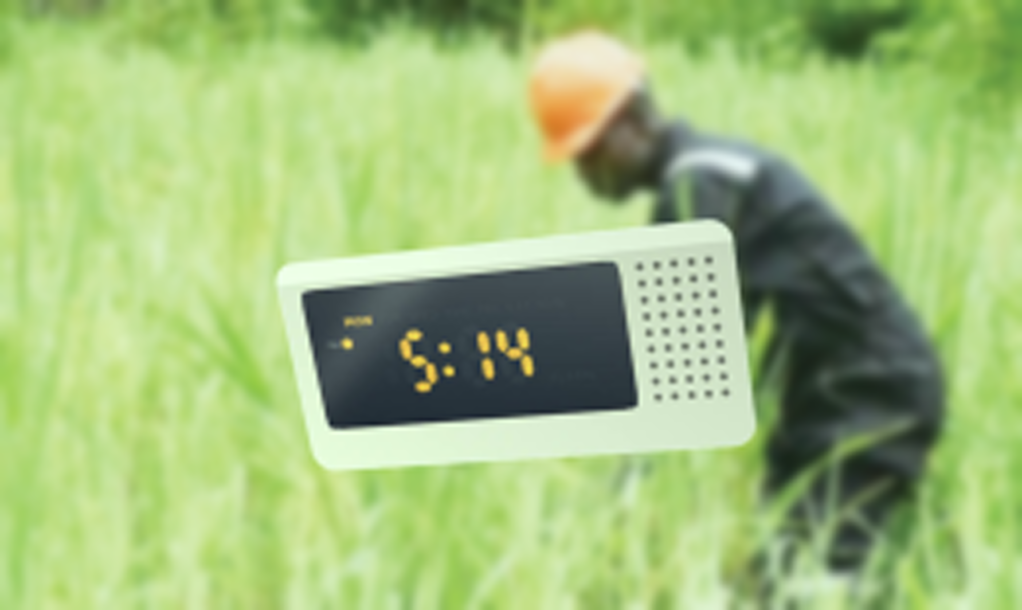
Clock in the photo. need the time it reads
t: 5:14
